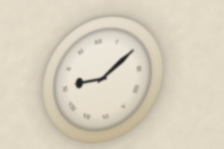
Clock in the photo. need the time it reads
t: 9:10
